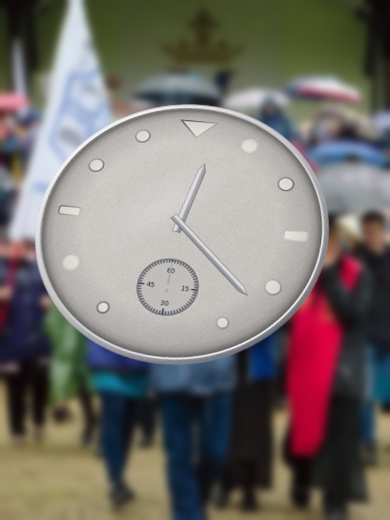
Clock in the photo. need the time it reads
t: 12:22
